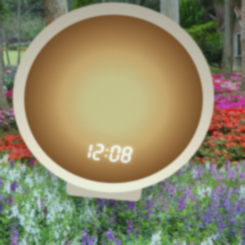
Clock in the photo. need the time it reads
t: 12:08
